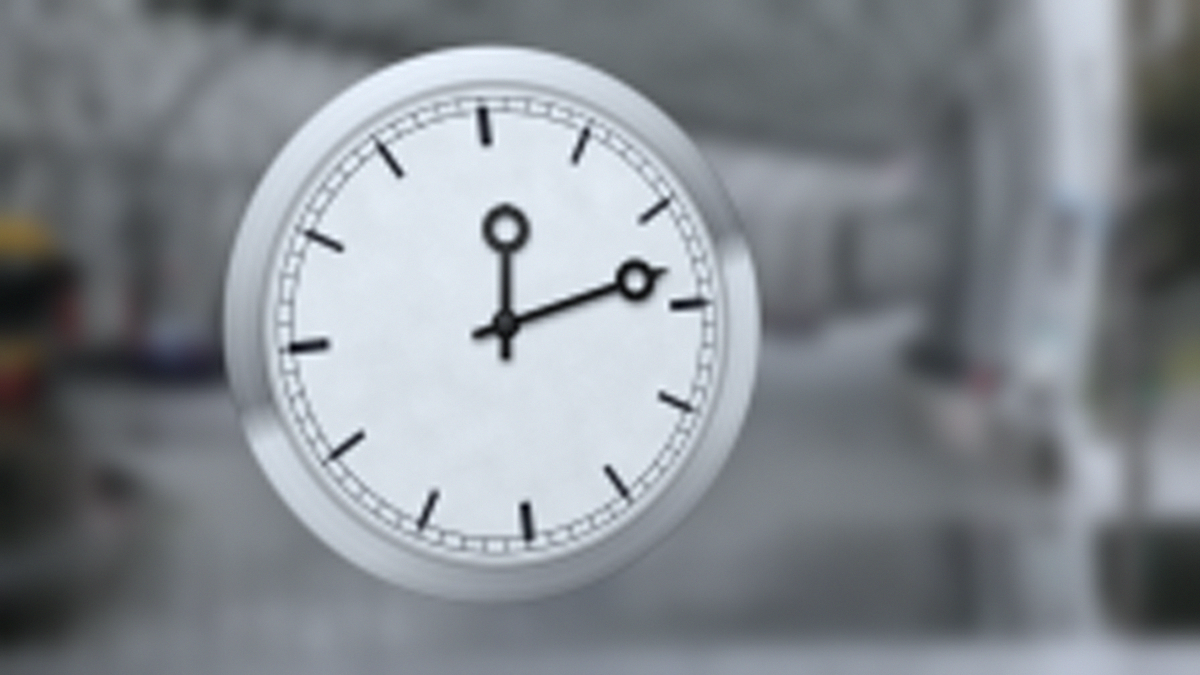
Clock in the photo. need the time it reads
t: 12:13
